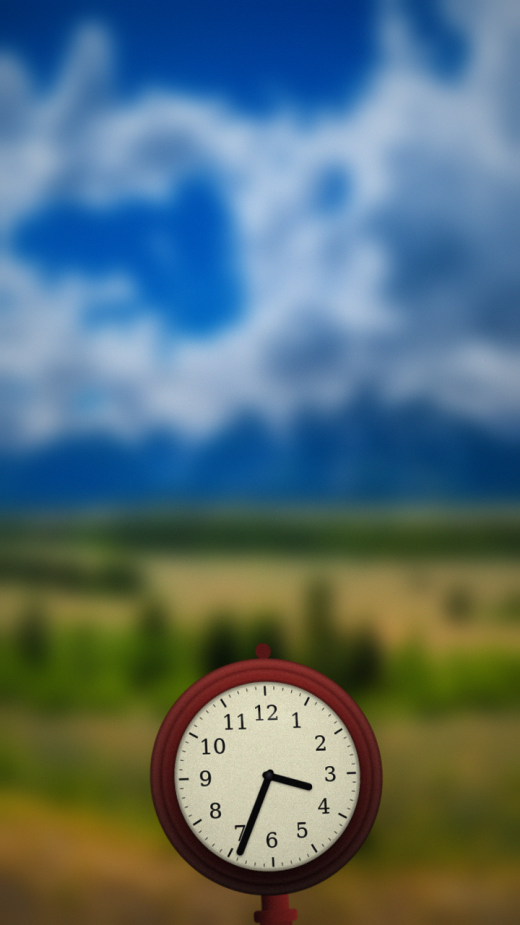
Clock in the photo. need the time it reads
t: 3:34
